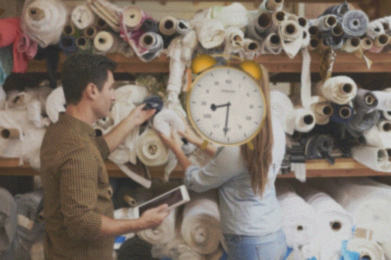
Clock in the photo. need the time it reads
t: 8:31
